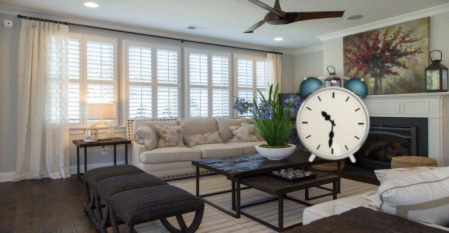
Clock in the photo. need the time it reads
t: 10:31
